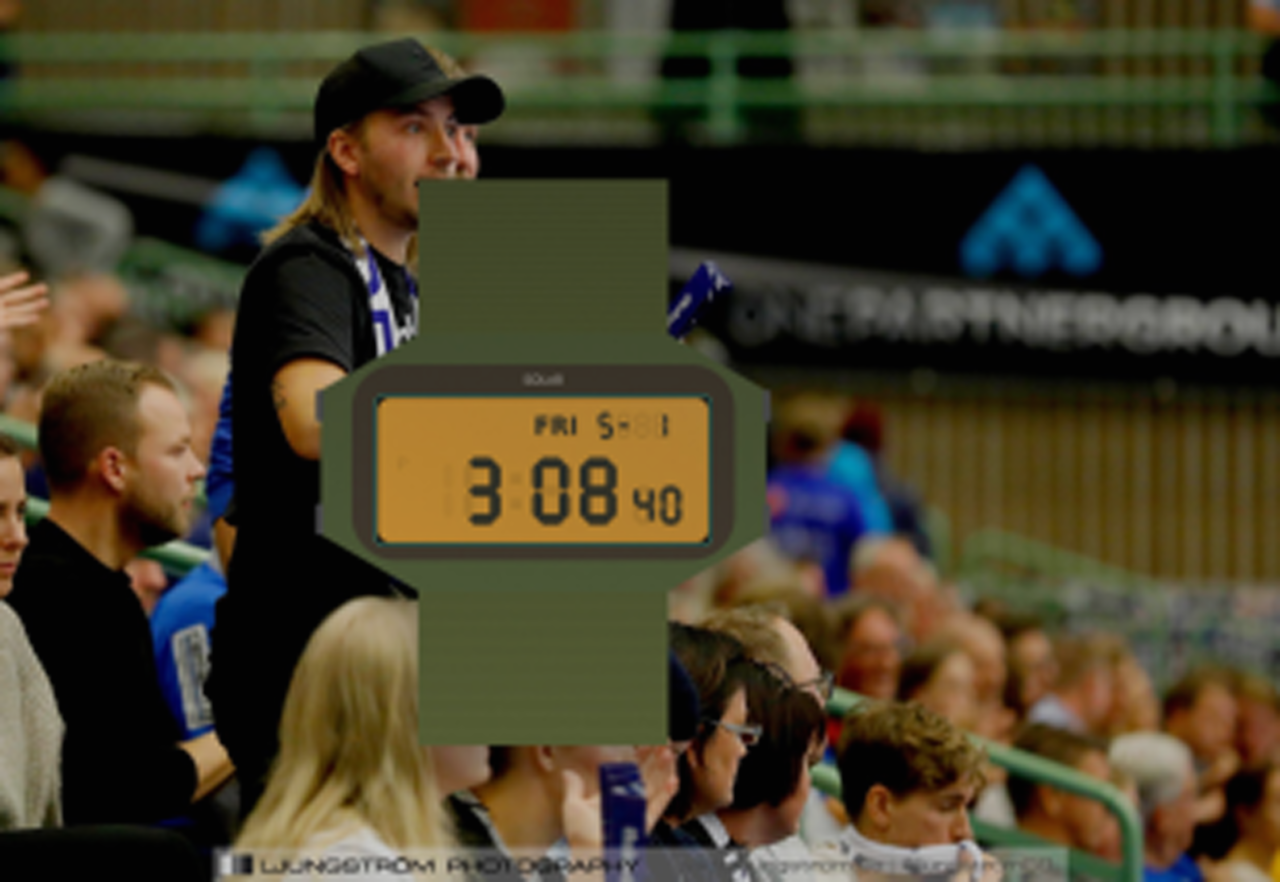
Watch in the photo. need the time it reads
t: 3:08:40
